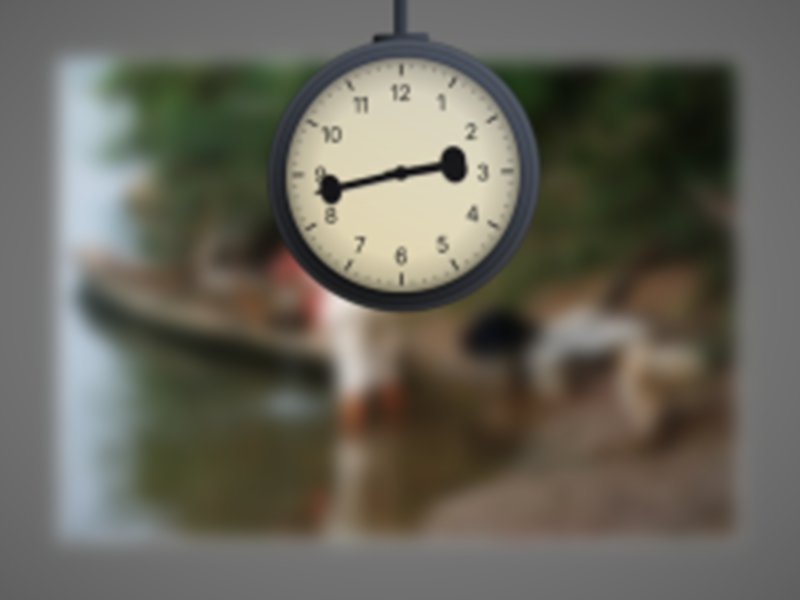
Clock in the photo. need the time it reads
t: 2:43
